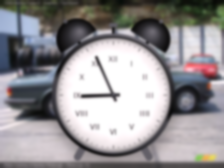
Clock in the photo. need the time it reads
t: 8:56
